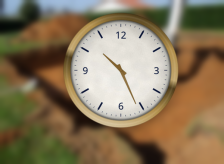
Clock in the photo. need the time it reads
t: 10:26
